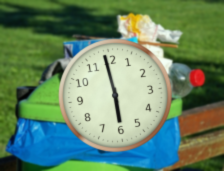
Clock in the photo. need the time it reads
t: 5:59
